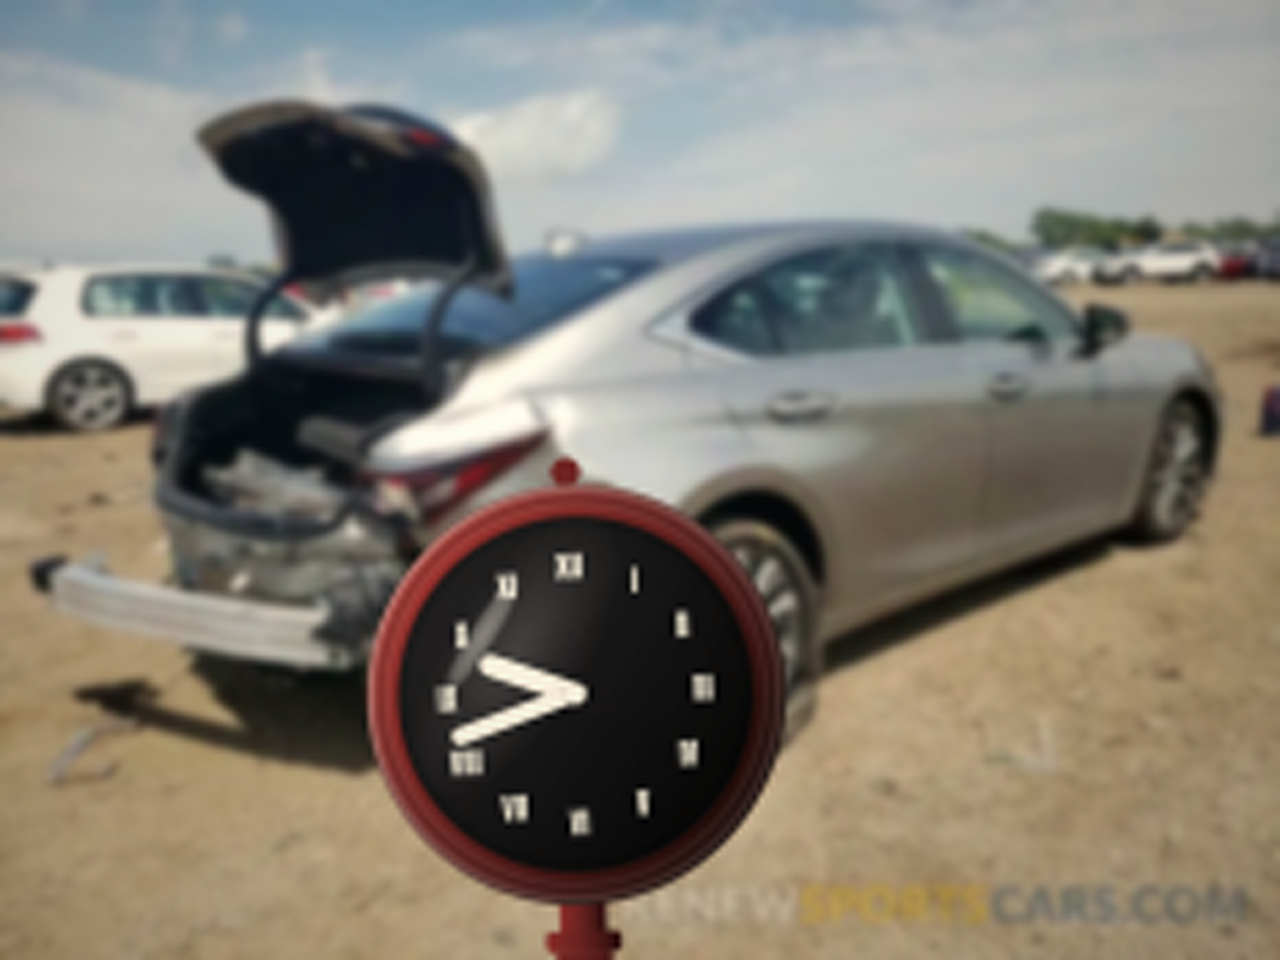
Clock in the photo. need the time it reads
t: 9:42
